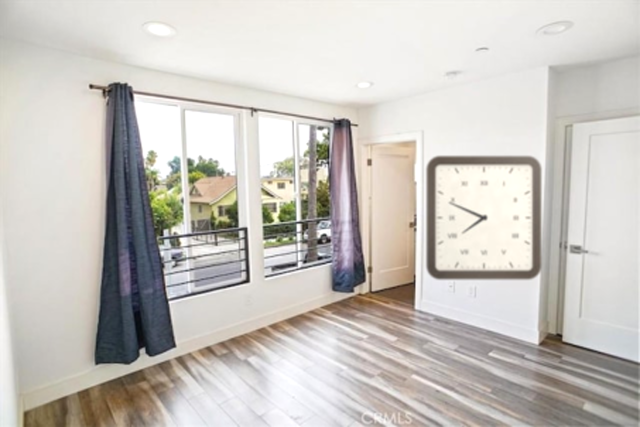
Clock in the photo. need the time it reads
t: 7:49
